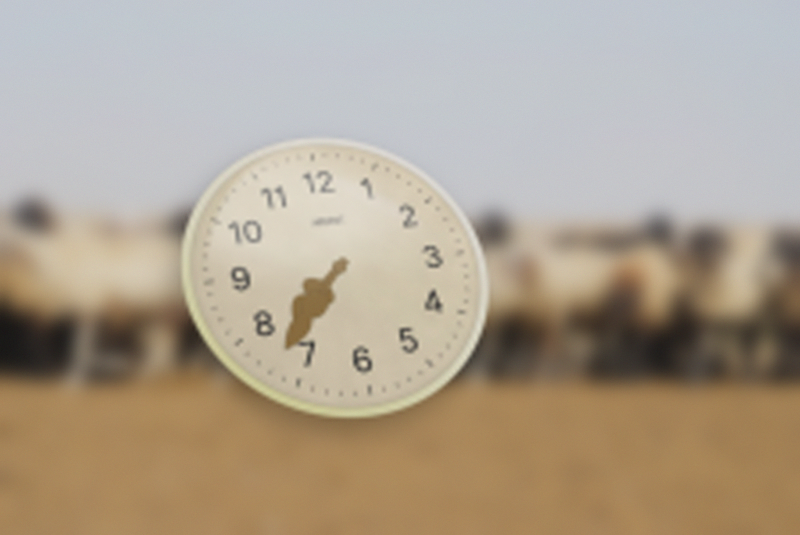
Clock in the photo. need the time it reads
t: 7:37
